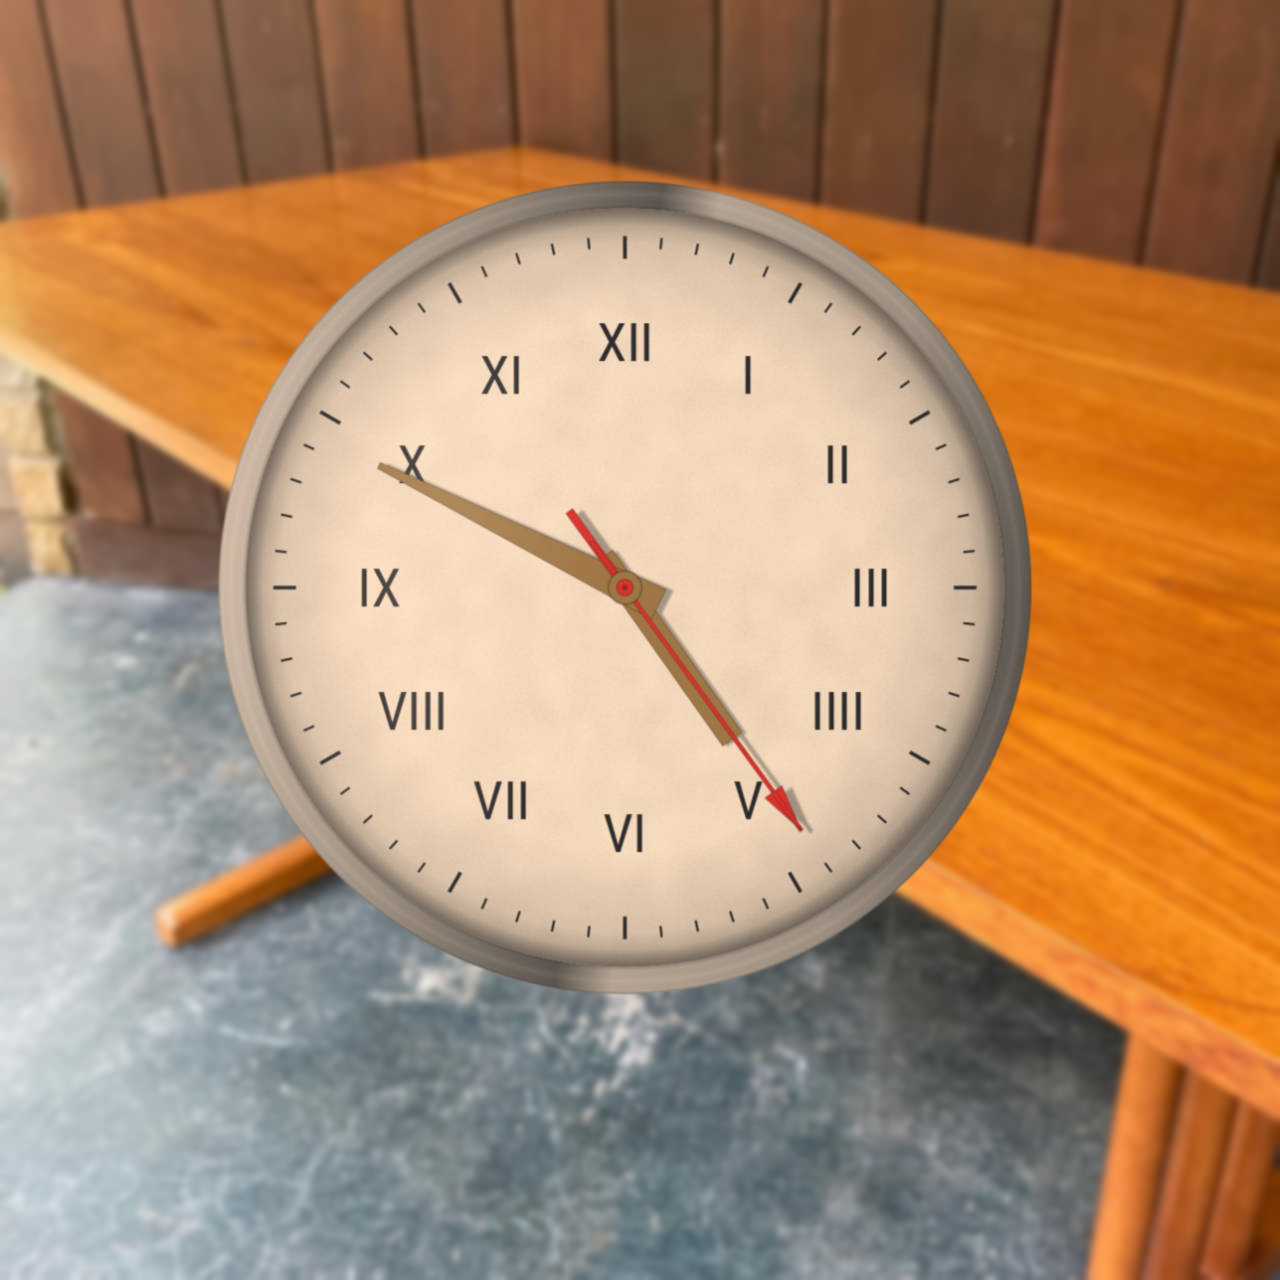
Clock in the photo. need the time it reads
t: 4:49:24
